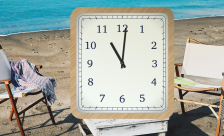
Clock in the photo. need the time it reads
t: 11:01
